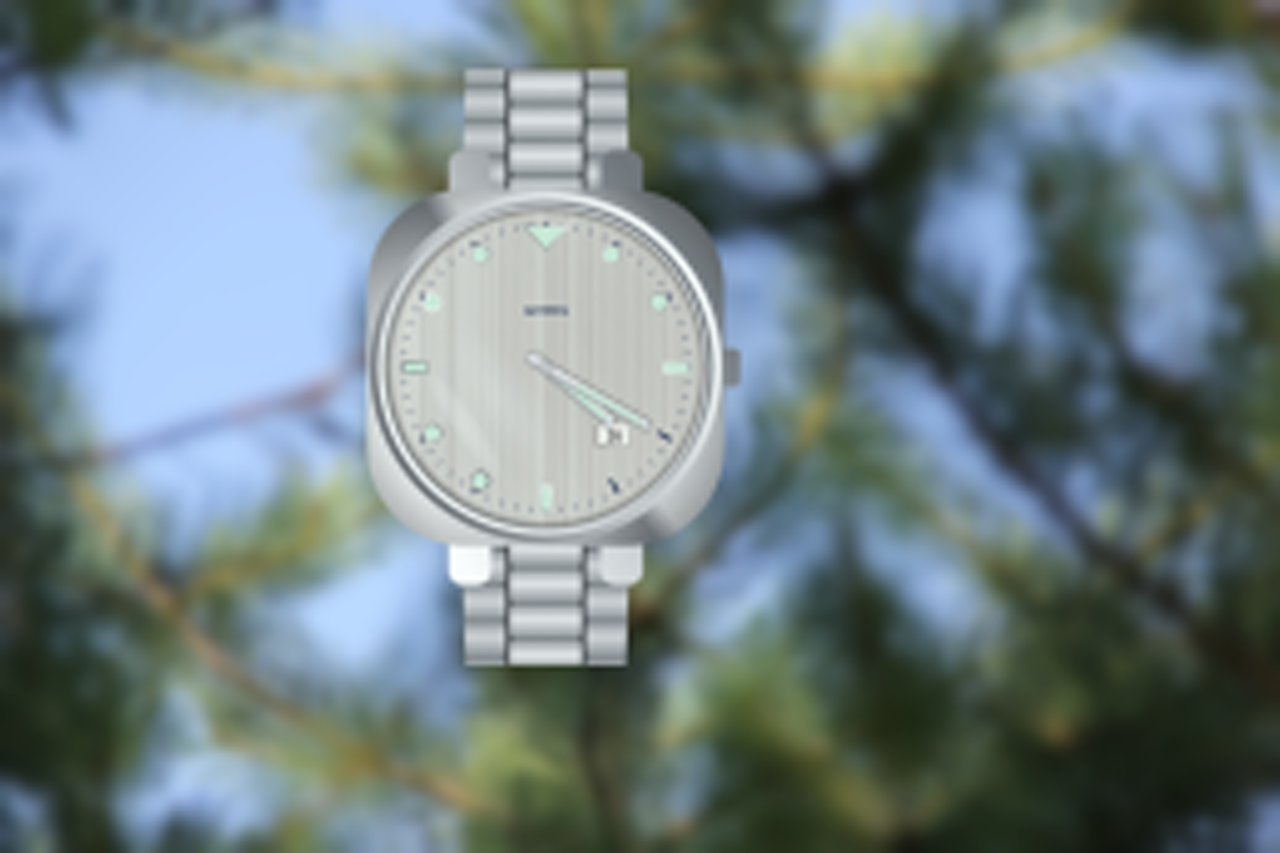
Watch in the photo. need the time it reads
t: 4:20
